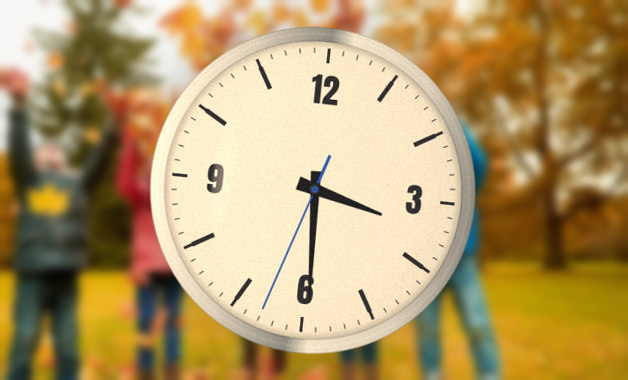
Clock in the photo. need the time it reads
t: 3:29:33
